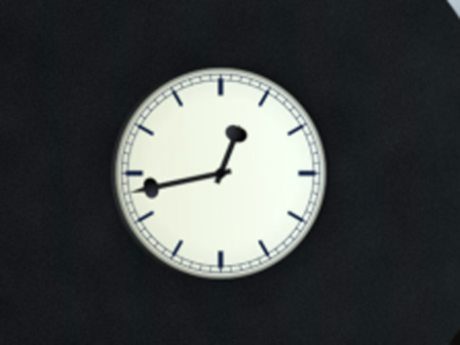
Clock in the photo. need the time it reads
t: 12:43
